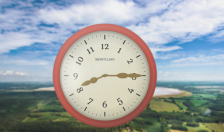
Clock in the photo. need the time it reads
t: 8:15
